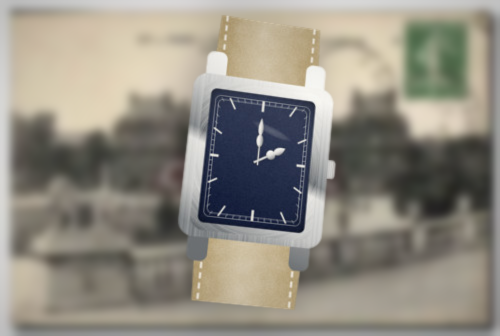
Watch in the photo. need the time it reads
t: 2:00
